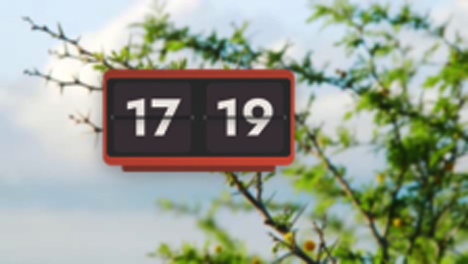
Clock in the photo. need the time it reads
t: 17:19
